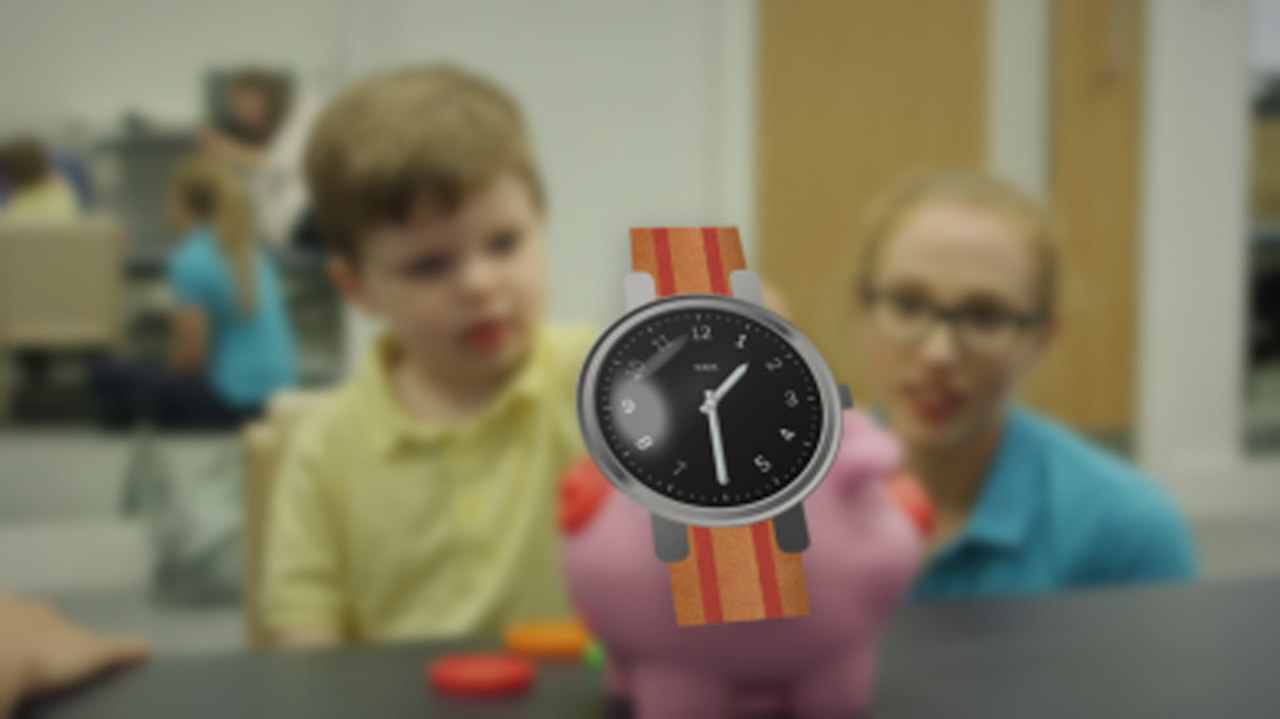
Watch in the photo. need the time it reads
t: 1:30
